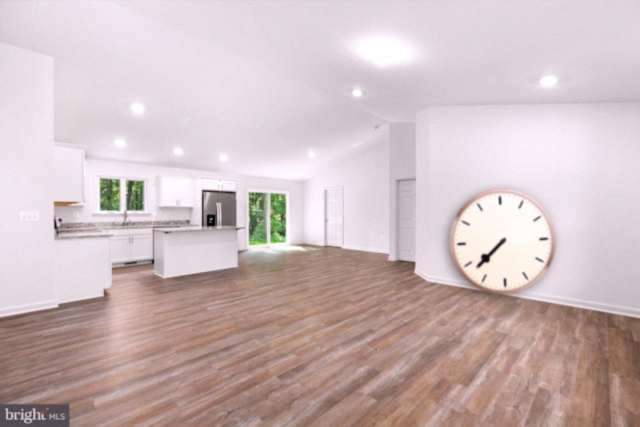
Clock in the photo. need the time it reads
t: 7:38
